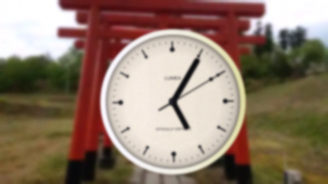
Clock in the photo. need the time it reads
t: 5:05:10
